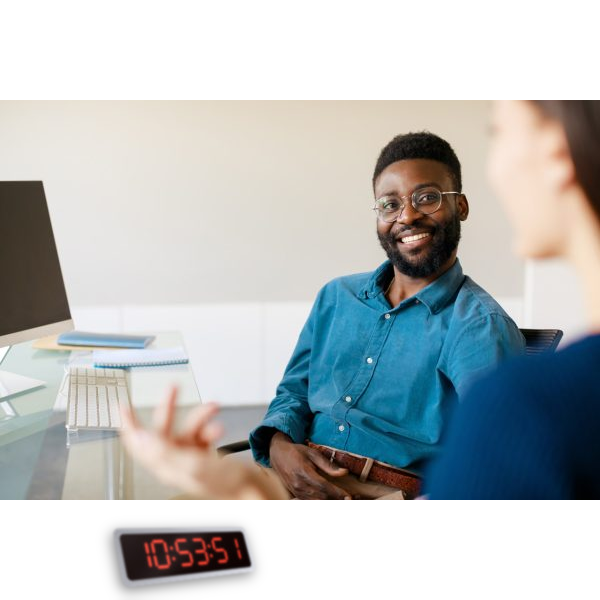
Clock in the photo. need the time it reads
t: 10:53:51
